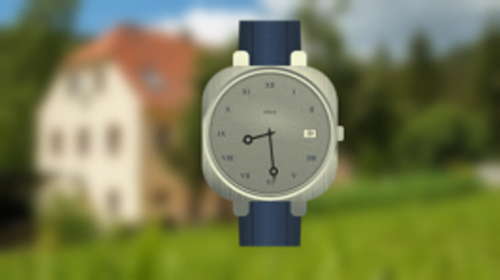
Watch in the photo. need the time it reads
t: 8:29
